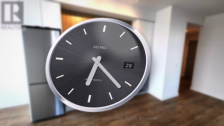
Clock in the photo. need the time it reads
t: 6:22
